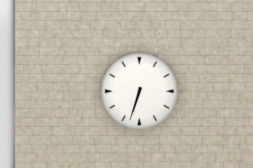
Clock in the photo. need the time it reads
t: 6:33
